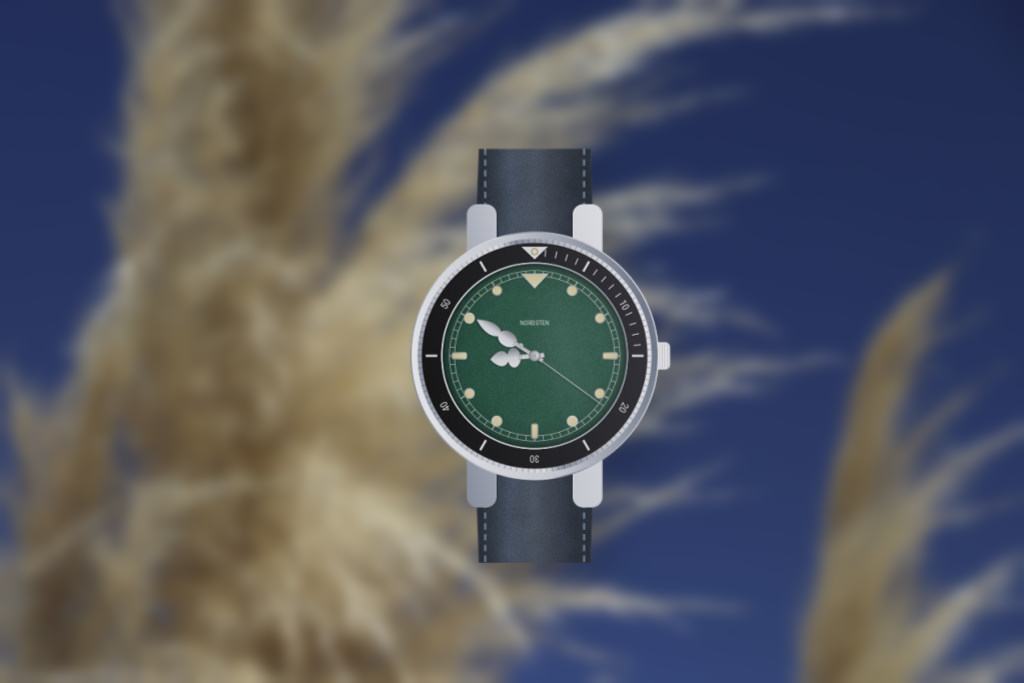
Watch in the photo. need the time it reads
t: 8:50:21
